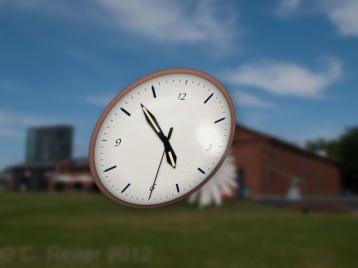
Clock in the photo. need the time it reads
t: 4:52:30
